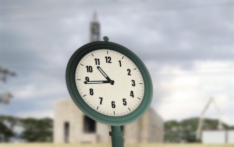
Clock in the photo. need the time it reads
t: 10:44
